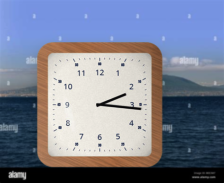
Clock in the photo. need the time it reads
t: 2:16
